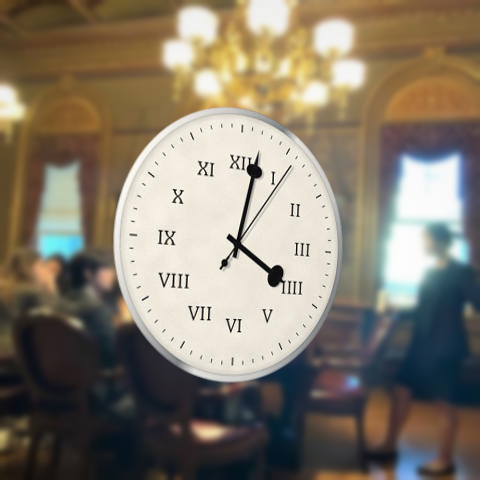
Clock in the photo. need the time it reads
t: 4:02:06
